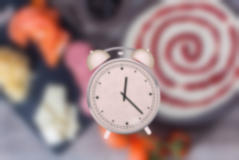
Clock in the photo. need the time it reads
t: 12:23
